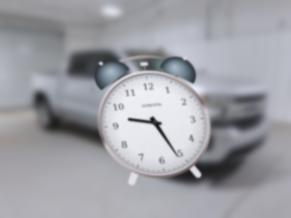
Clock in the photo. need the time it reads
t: 9:26
